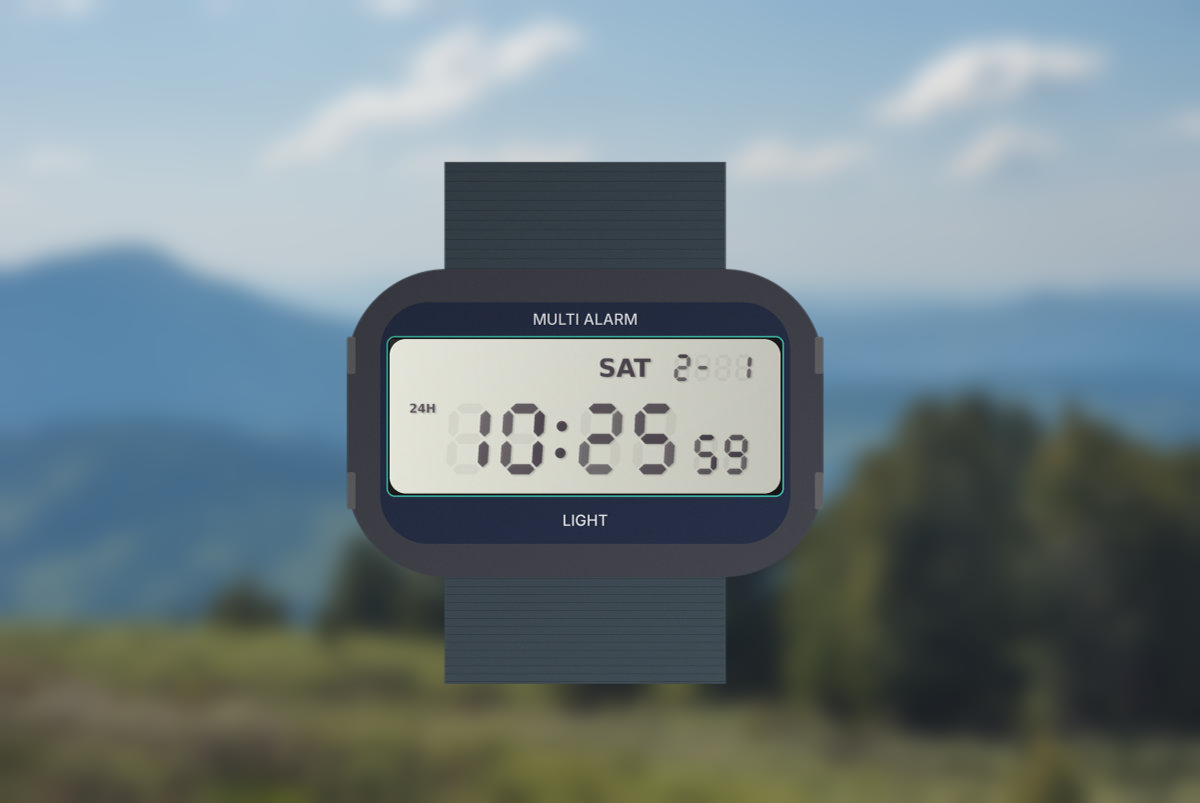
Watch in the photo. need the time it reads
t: 10:25:59
